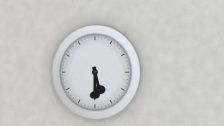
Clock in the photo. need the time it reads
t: 5:30
